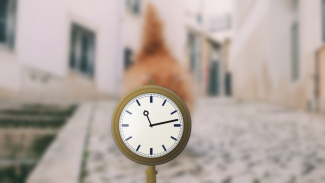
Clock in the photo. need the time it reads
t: 11:13
